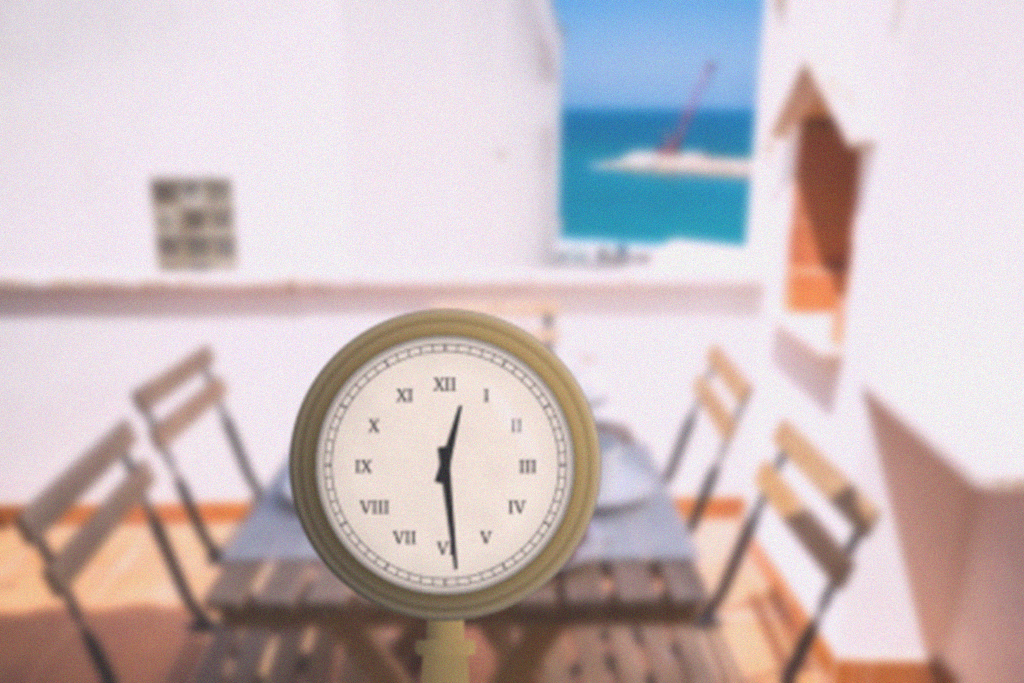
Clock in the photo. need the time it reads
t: 12:29
